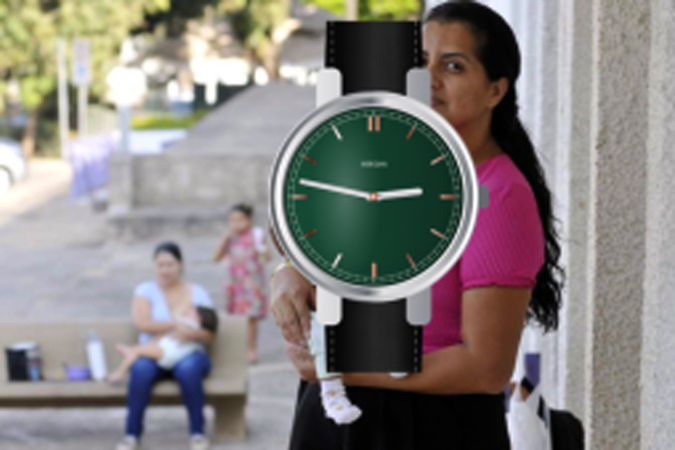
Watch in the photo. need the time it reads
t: 2:47
